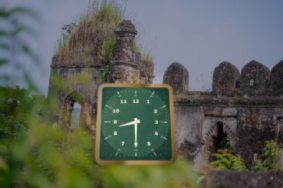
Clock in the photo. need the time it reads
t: 8:30
